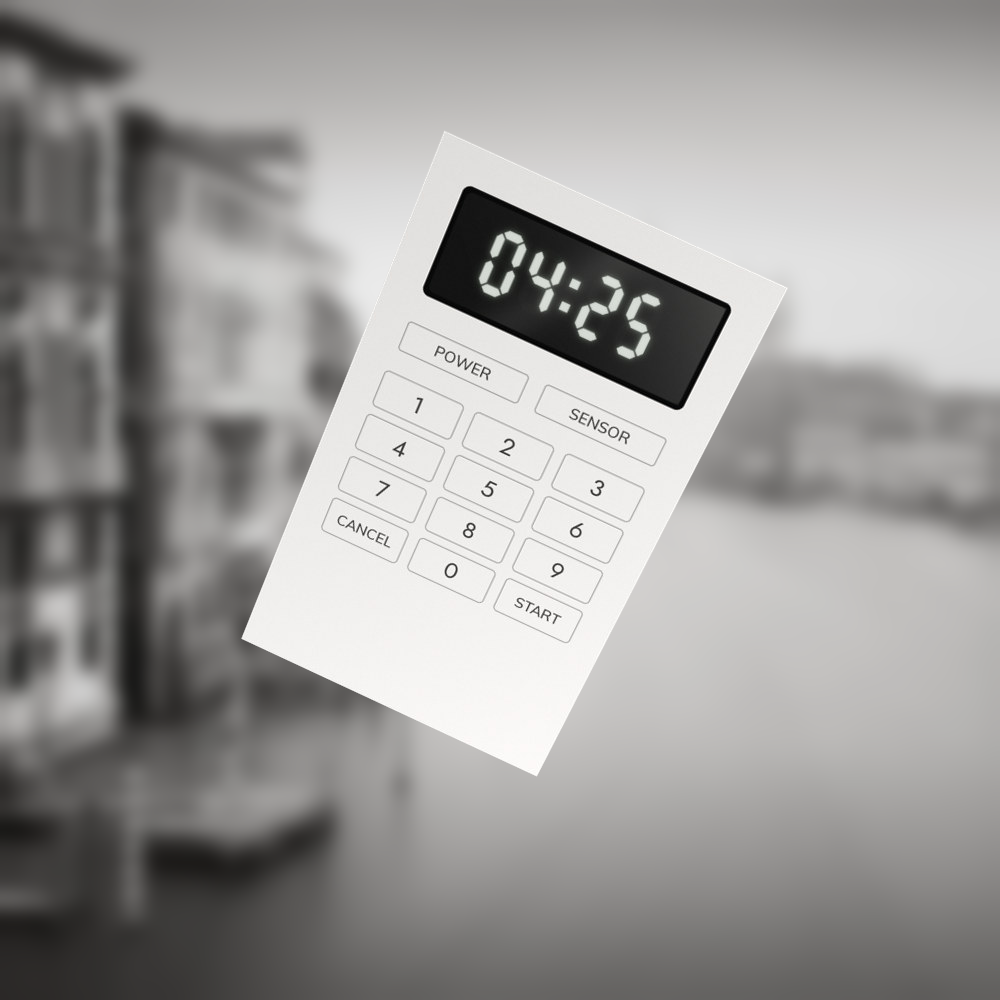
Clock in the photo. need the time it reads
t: 4:25
